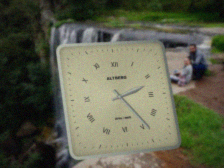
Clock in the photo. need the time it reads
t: 2:24
